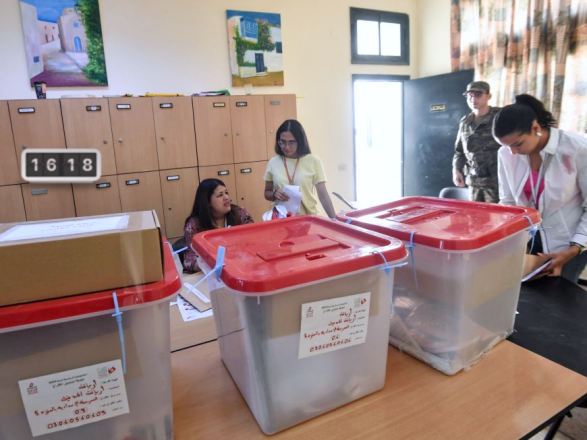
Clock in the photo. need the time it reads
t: 16:18
